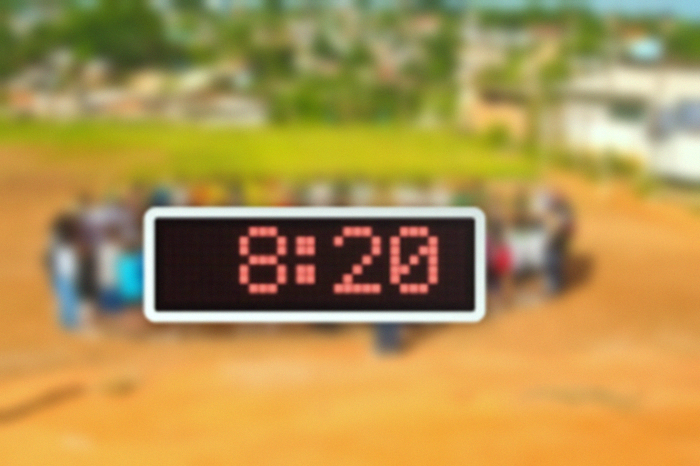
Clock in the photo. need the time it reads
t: 8:20
